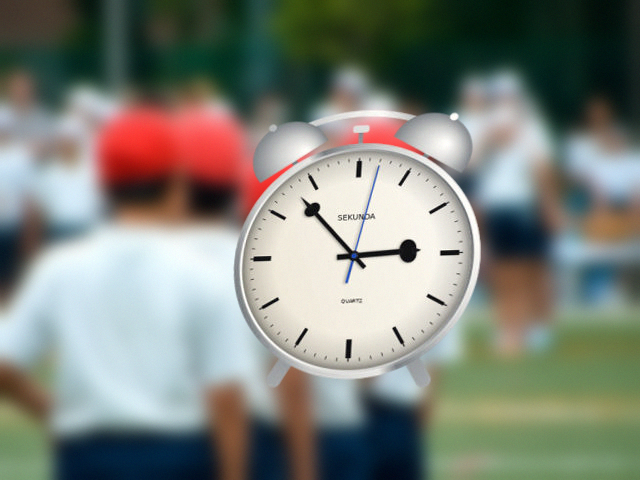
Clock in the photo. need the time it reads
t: 2:53:02
